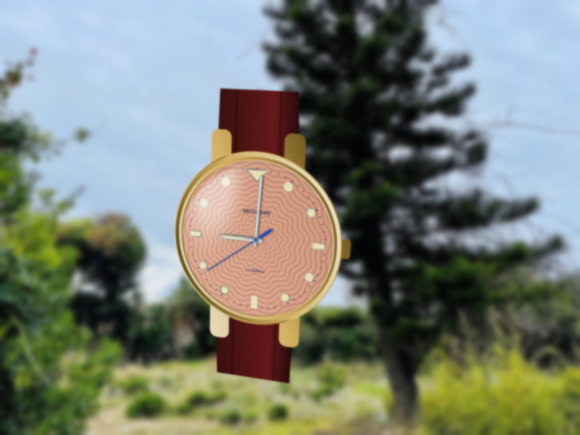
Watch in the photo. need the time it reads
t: 9:00:39
